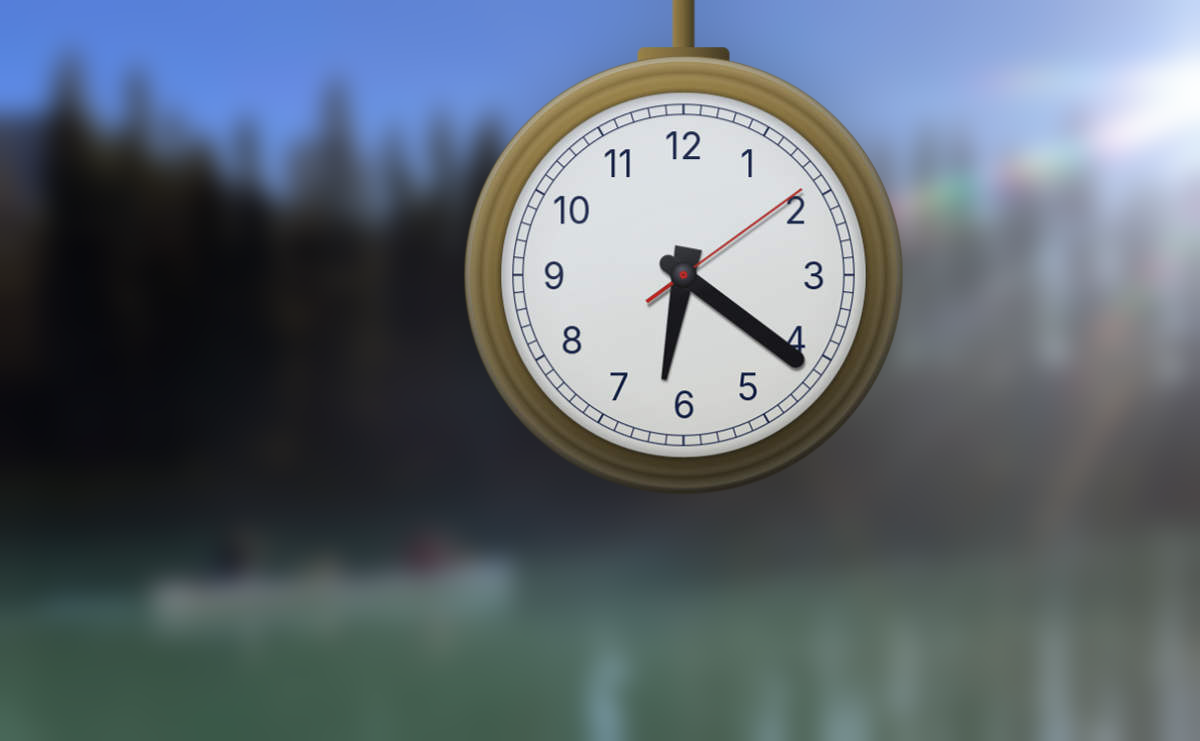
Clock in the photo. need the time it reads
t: 6:21:09
